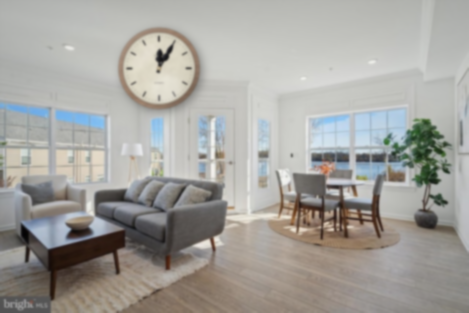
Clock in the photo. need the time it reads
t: 12:05
